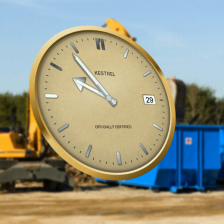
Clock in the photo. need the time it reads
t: 9:54
